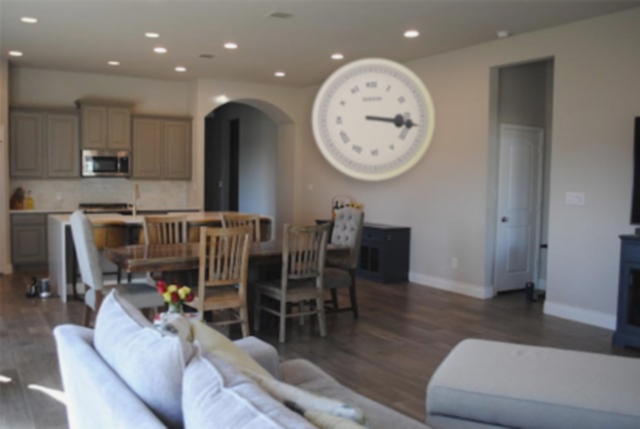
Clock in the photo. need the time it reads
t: 3:17
